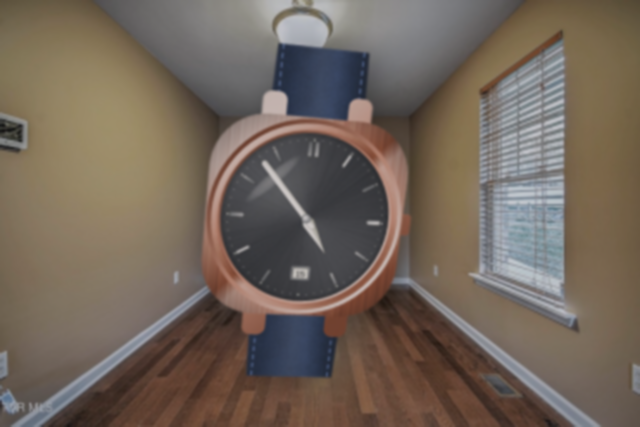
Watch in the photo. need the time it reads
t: 4:53
